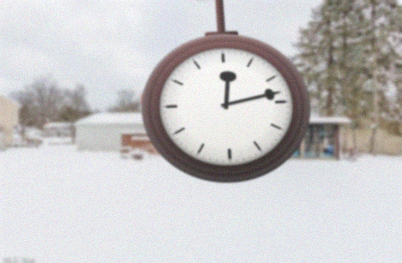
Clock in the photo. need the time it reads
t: 12:13
